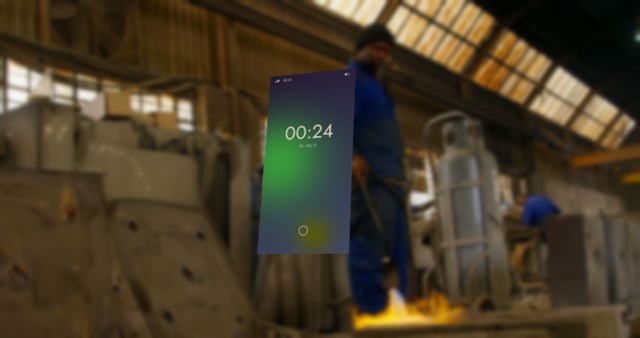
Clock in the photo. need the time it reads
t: 0:24
